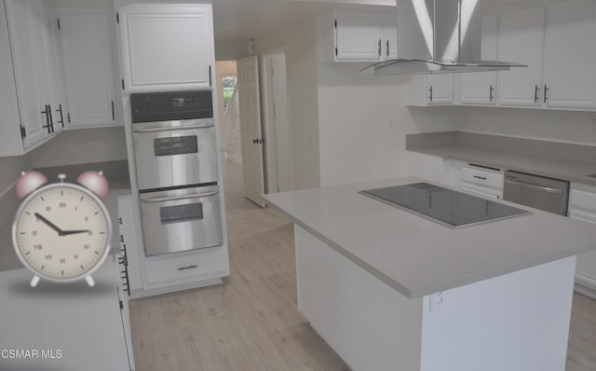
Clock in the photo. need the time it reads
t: 2:51
